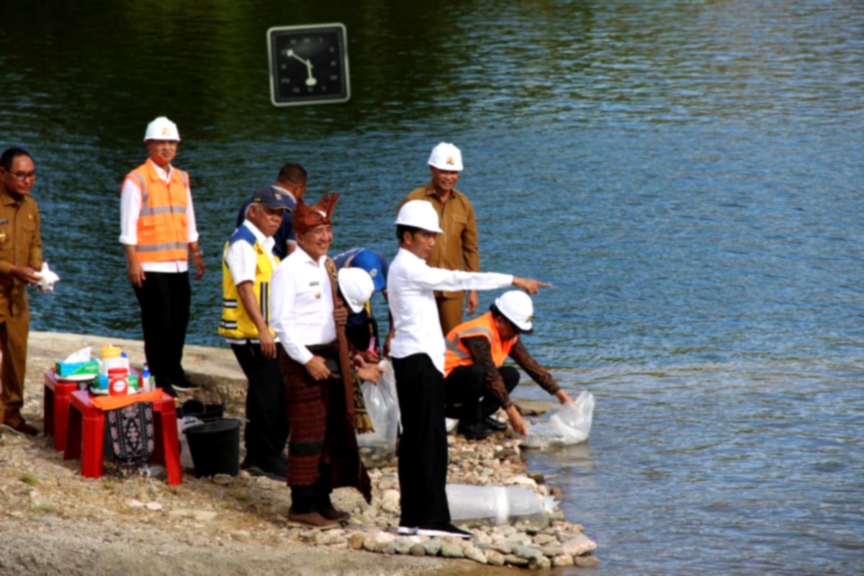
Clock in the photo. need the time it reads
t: 5:51
